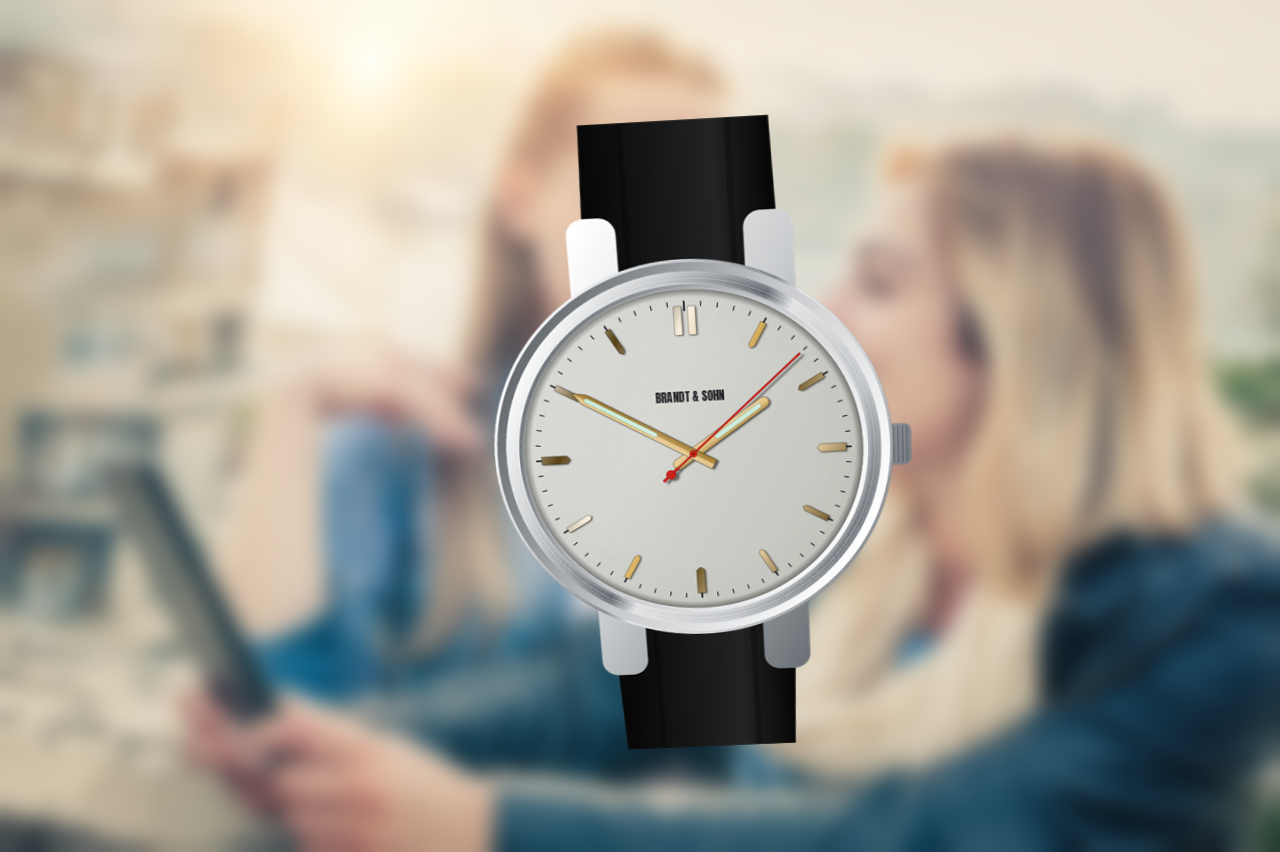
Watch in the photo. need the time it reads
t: 1:50:08
